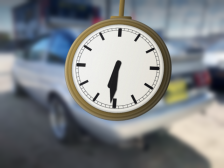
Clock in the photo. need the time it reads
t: 6:31
